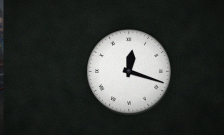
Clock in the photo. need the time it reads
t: 12:18
